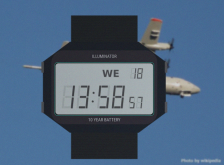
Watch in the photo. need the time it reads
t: 13:58:57
